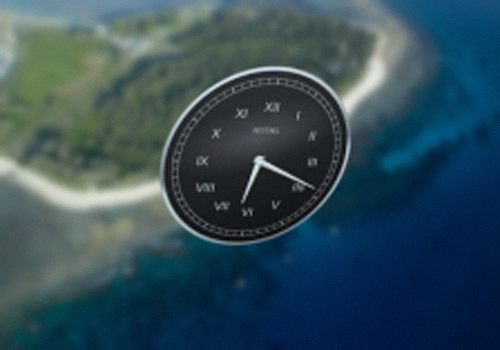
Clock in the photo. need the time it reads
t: 6:19
